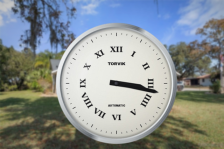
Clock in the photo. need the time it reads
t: 3:17
